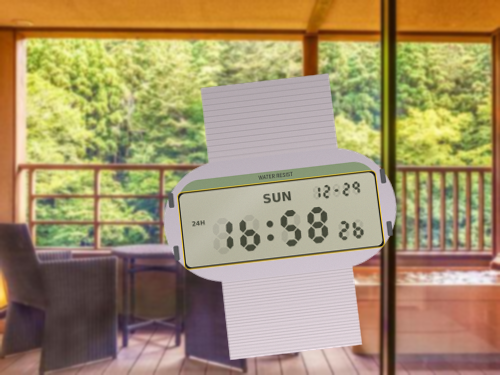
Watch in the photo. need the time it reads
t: 16:58:26
